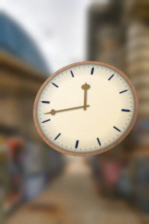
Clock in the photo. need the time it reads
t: 11:42
